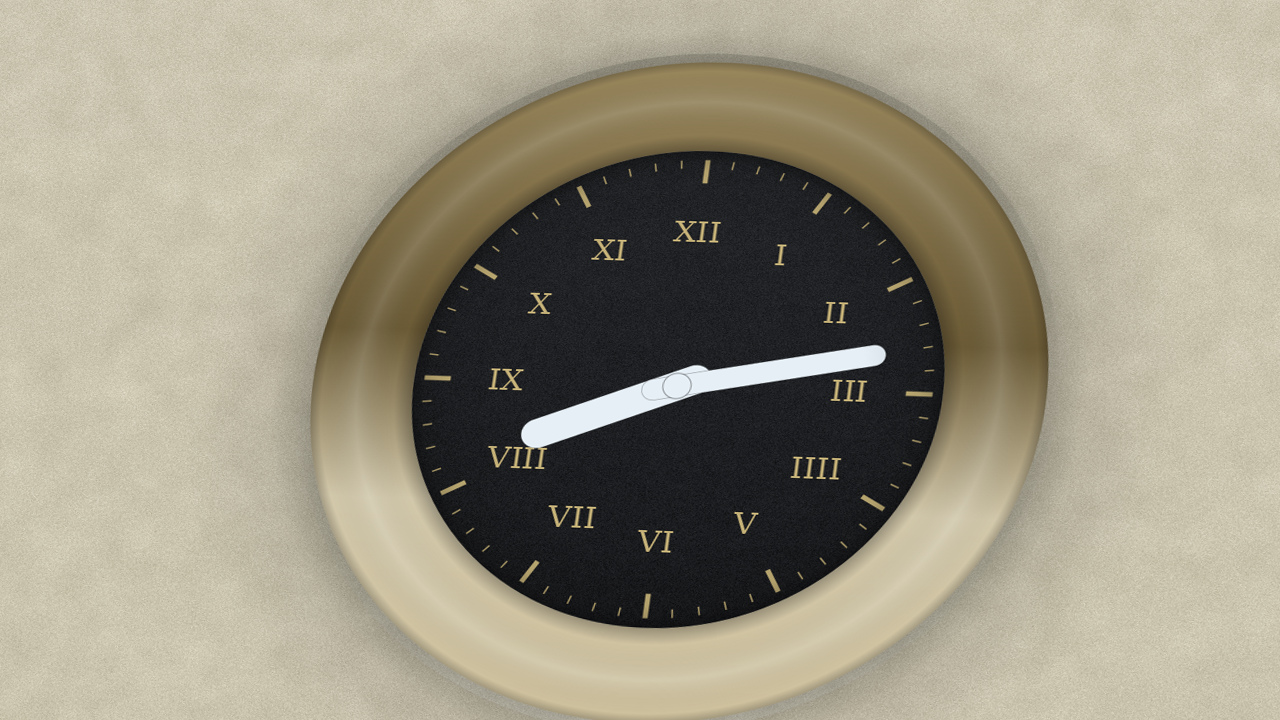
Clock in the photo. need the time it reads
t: 8:13
